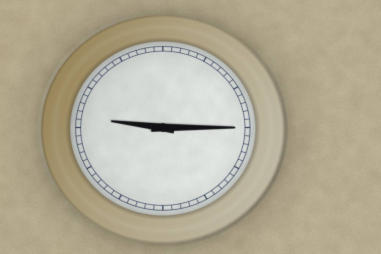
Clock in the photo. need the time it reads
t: 9:15
